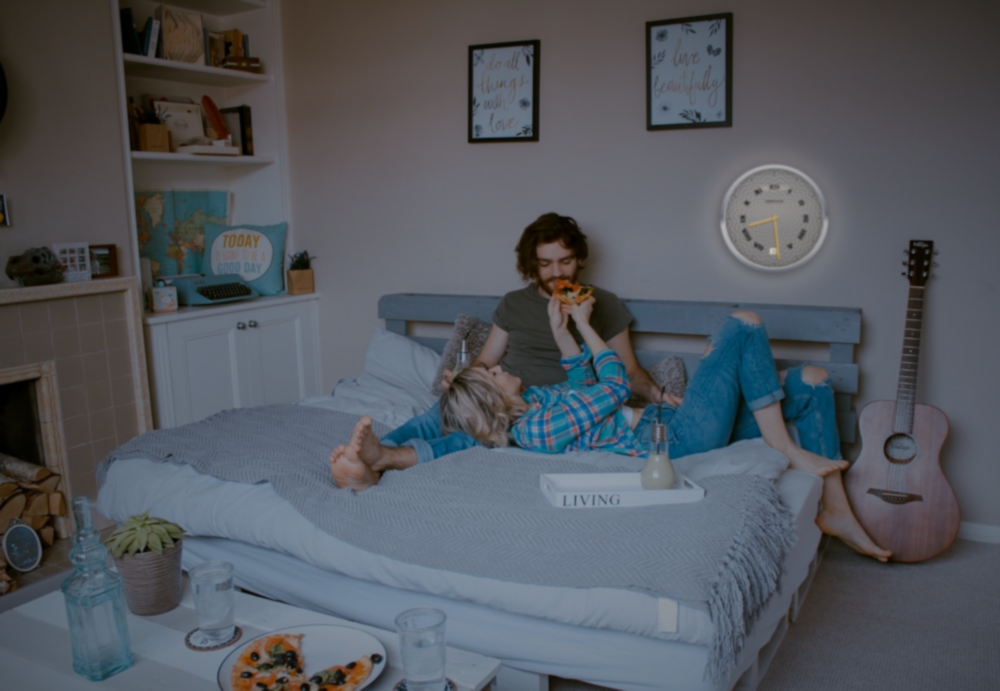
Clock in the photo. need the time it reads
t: 8:29
